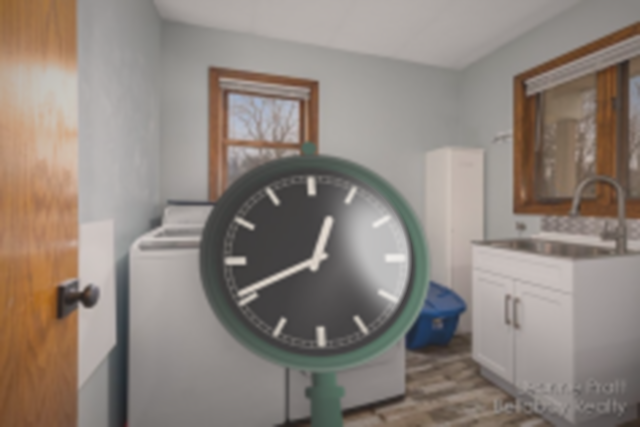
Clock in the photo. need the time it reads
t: 12:41
